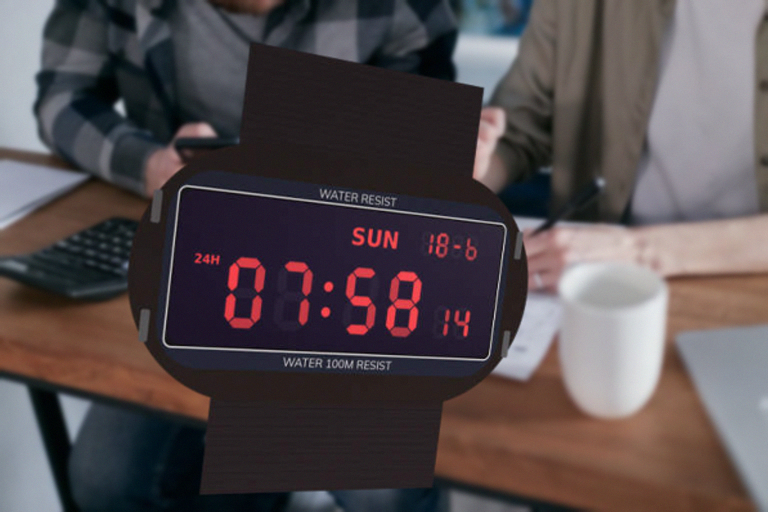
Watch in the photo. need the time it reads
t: 7:58:14
